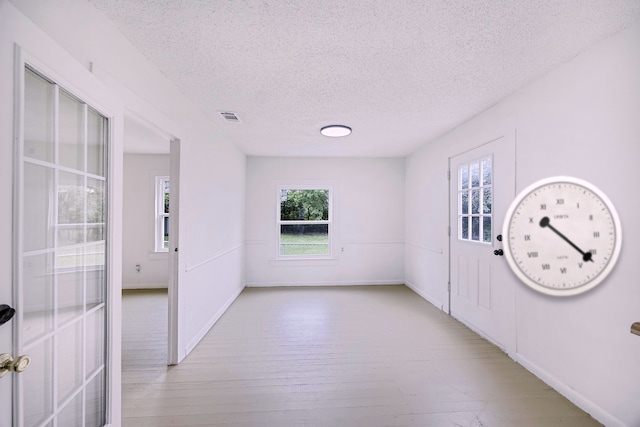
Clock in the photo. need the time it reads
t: 10:22
